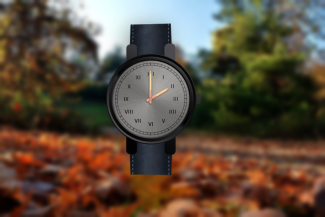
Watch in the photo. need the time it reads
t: 2:00
